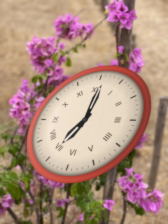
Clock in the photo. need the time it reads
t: 7:01
